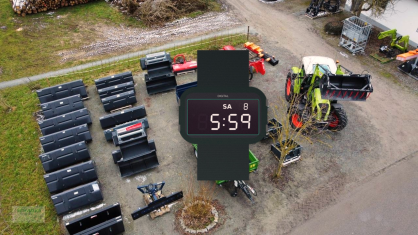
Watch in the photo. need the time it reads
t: 5:59
